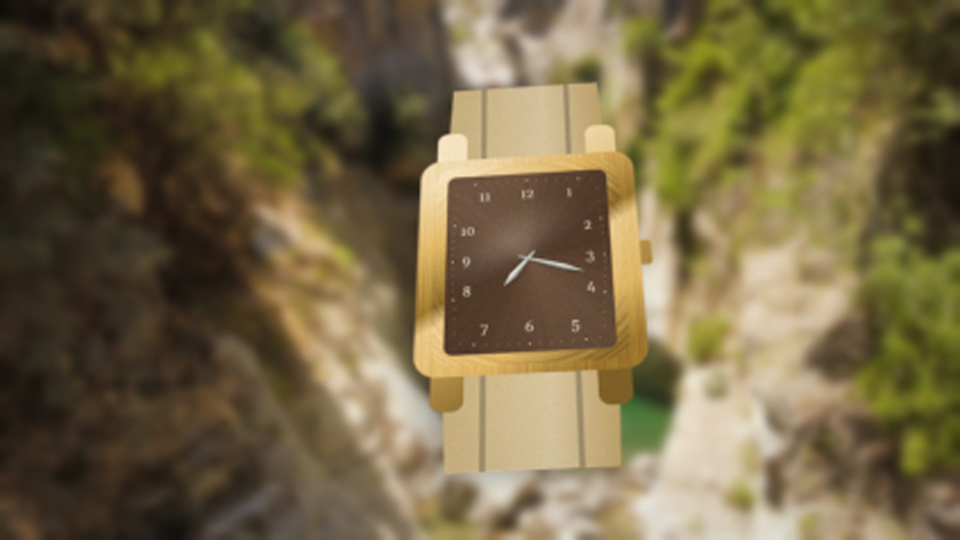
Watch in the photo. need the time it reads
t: 7:18
